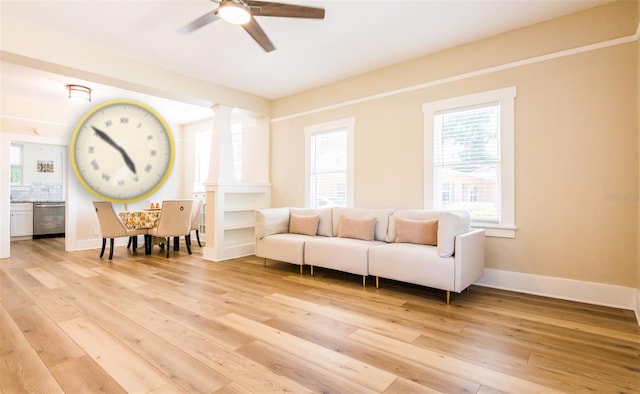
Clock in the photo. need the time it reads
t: 4:51
